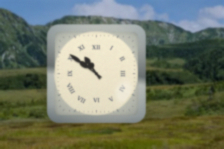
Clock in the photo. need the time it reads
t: 10:51
